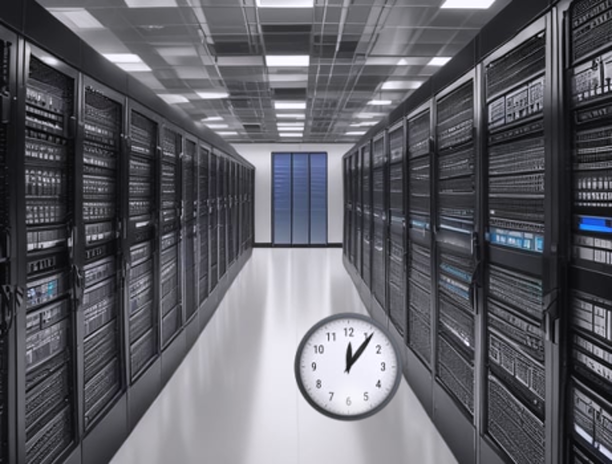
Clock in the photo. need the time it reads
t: 12:06
